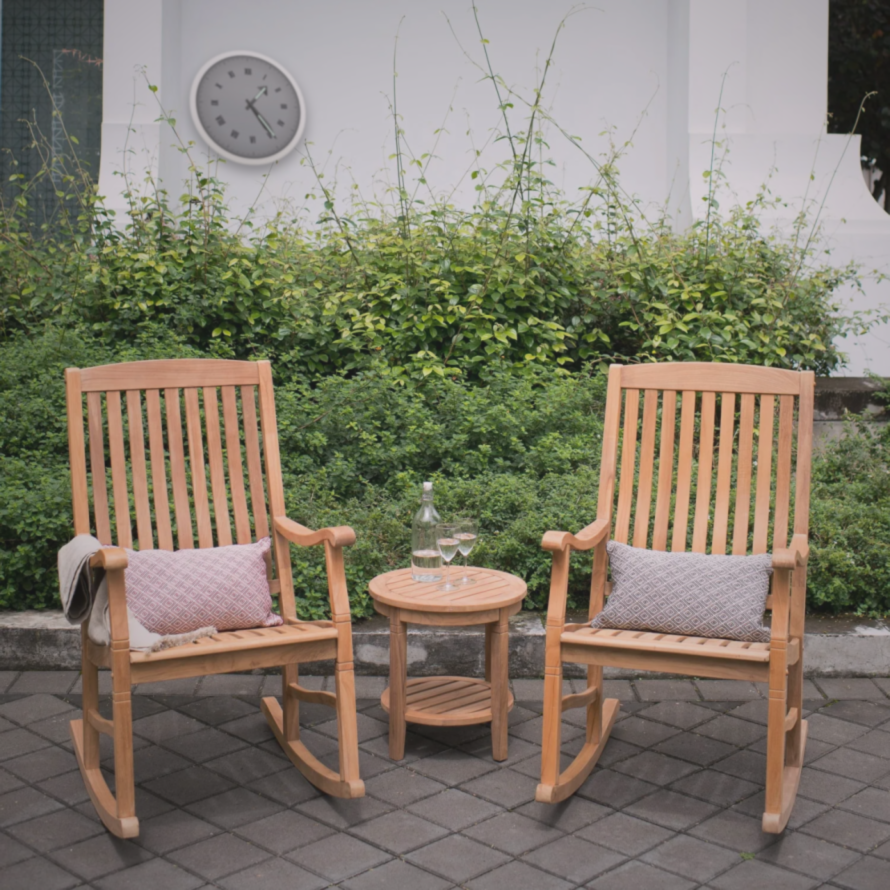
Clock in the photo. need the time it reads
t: 1:24
